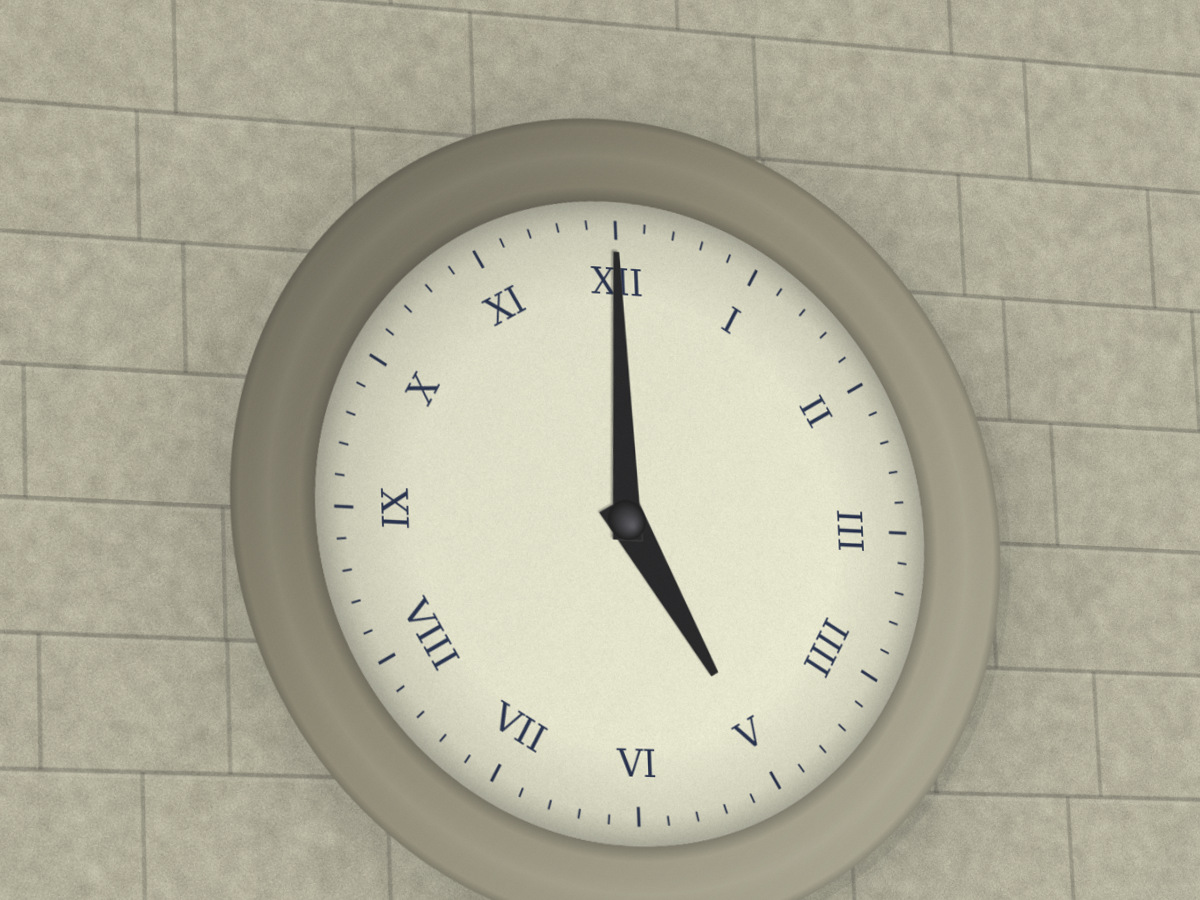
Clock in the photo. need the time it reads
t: 5:00
